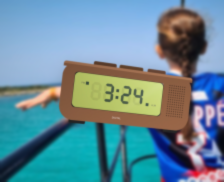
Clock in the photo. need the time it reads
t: 3:24
